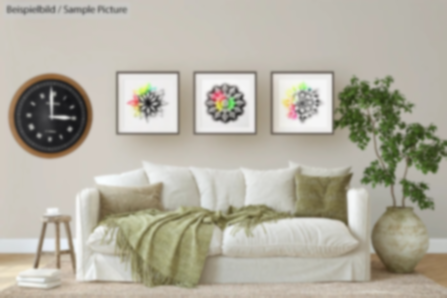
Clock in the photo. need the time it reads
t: 2:59
